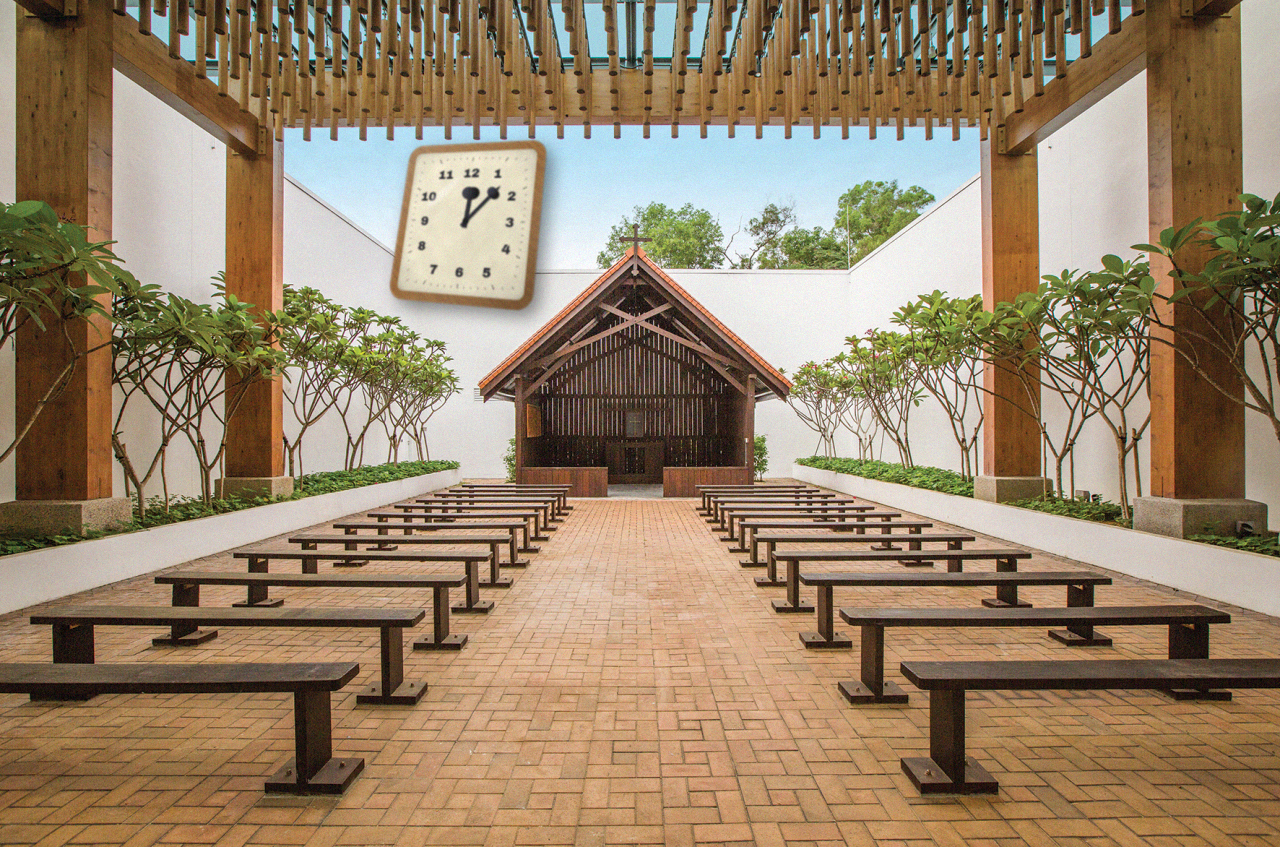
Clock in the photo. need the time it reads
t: 12:07
